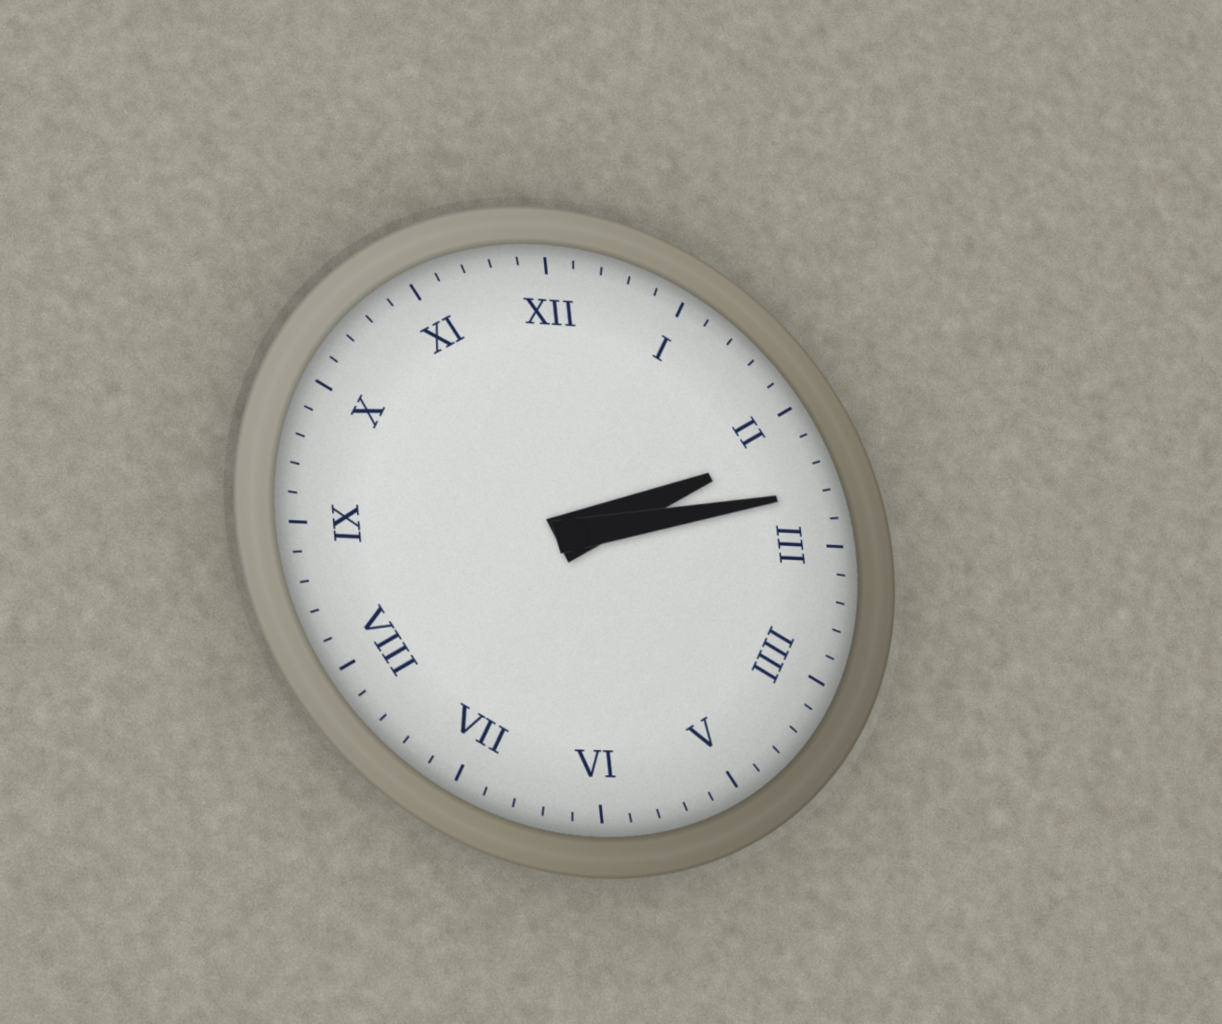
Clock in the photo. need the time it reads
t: 2:13
